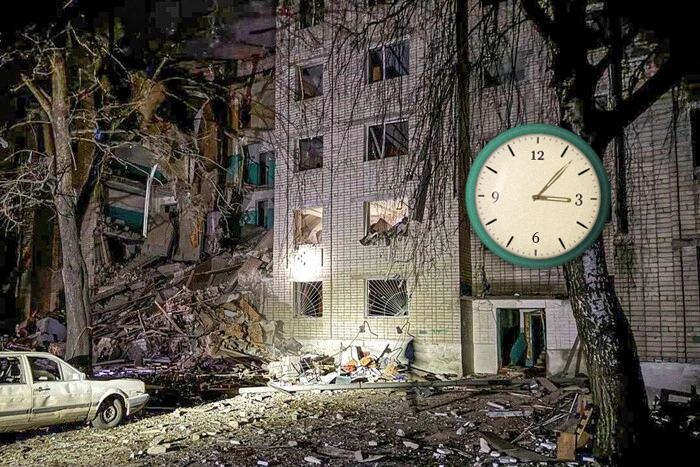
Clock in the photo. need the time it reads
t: 3:07
